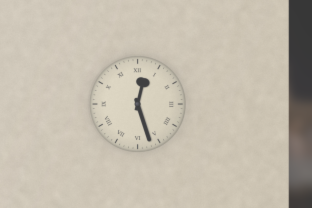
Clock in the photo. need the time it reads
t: 12:27
